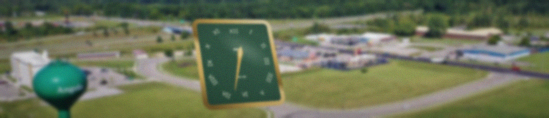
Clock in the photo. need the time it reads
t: 12:33
